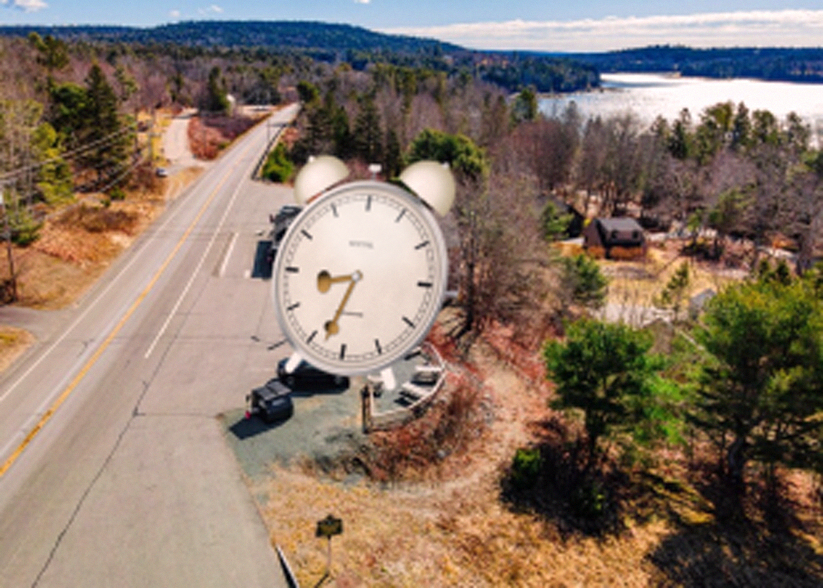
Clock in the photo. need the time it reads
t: 8:33
